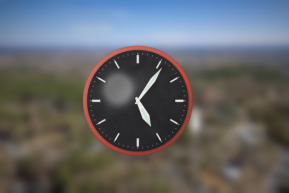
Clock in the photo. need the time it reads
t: 5:06
